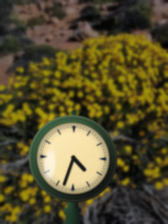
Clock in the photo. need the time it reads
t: 4:33
